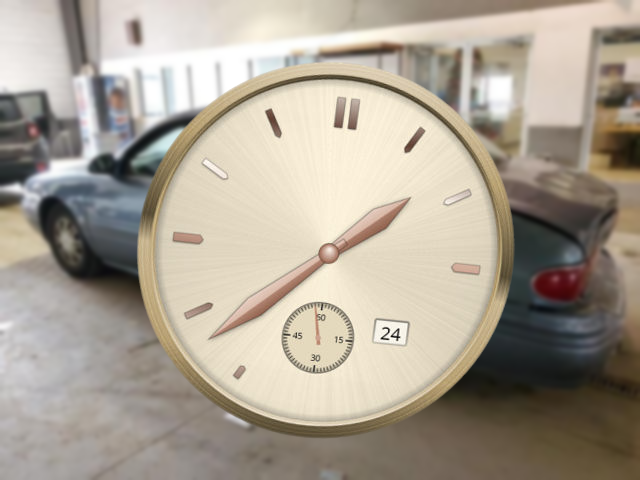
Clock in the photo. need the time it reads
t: 1:37:58
